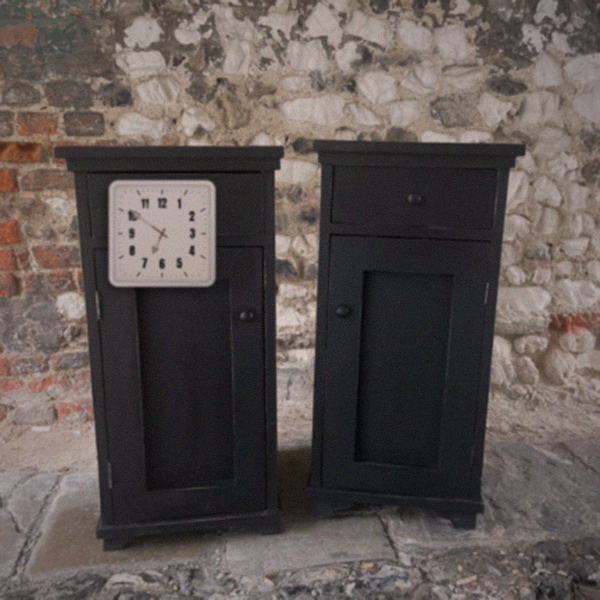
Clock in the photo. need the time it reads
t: 6:51
